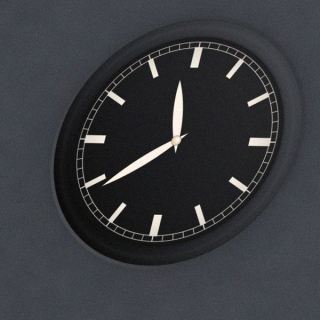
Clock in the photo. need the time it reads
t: 11:39
